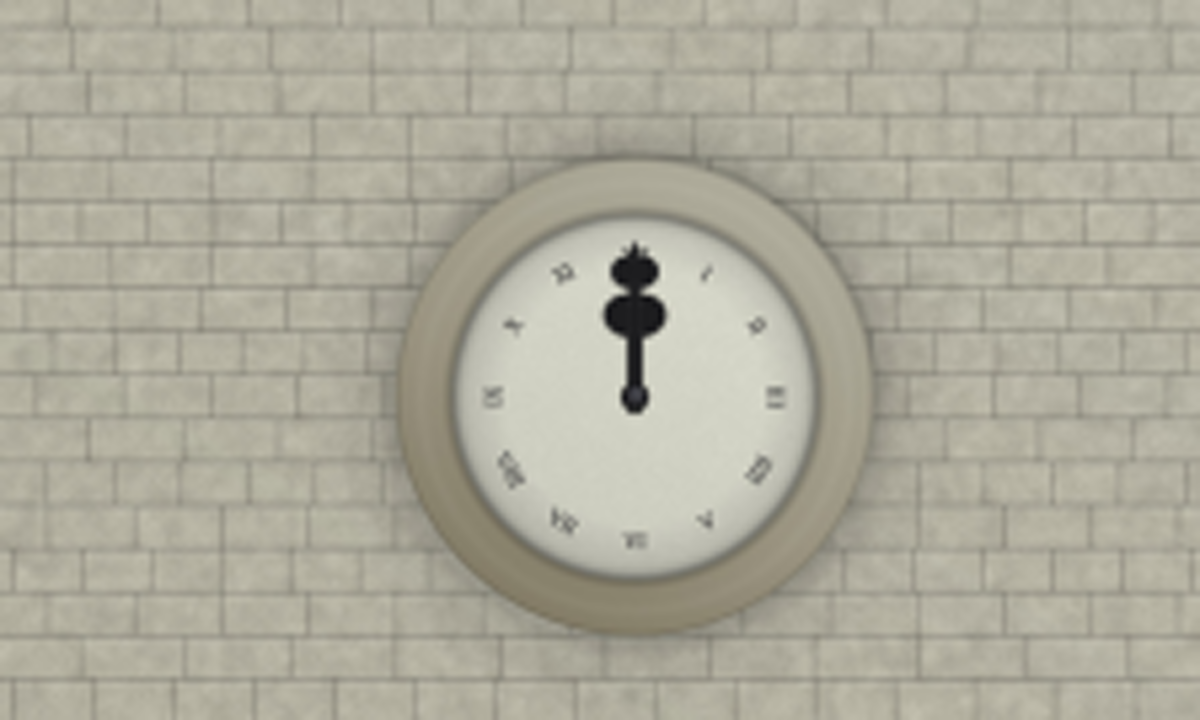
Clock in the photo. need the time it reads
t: 12:00
